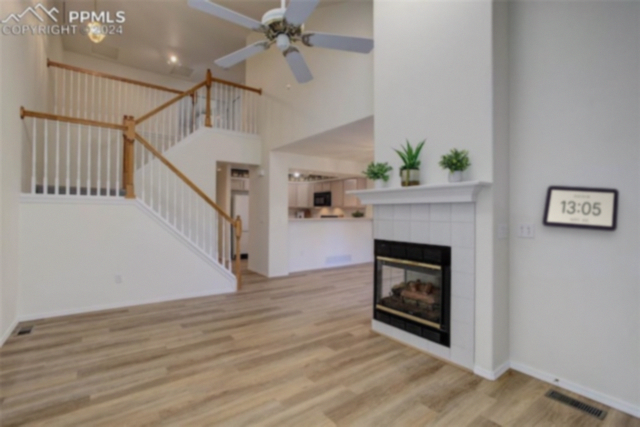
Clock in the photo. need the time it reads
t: 13:05
